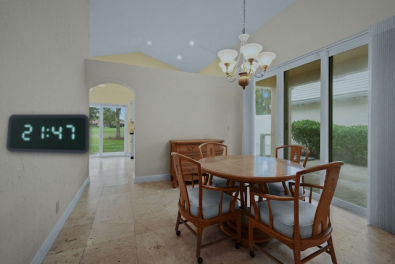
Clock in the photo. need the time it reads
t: 21:47
